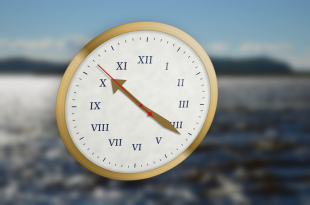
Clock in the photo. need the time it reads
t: 10:20:52
